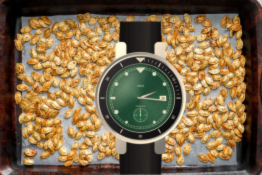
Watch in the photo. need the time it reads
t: 2:16
